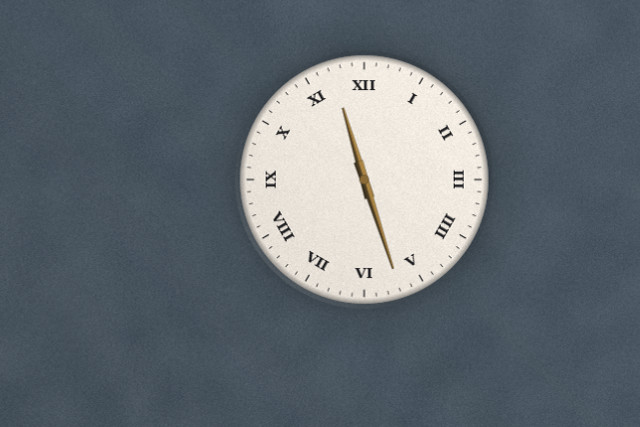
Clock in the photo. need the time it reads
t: 11:27
